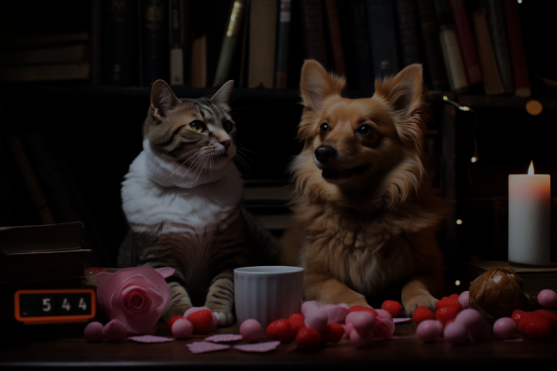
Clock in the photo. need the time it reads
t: 5:44
